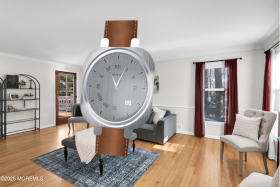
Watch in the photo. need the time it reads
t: 11:04
